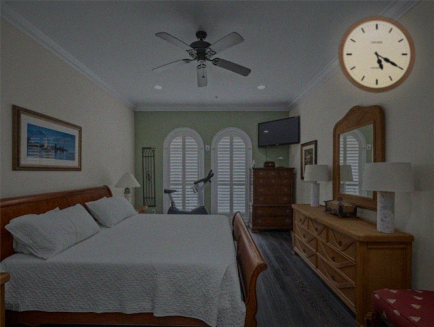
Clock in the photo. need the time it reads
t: 5:20
